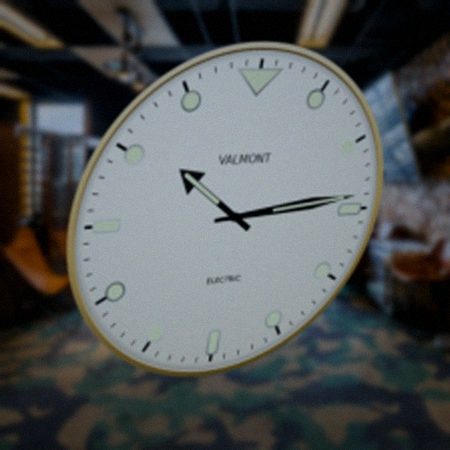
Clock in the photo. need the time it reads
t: 10:14
